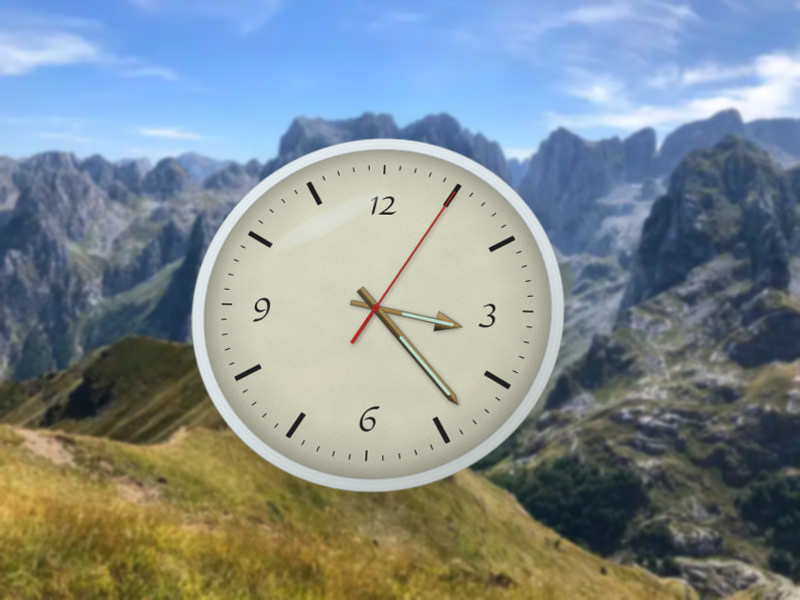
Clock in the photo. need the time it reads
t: 3:23:05
